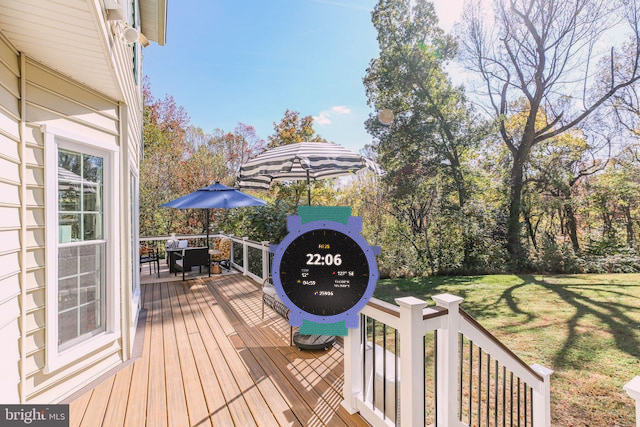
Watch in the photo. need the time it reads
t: 22:06
